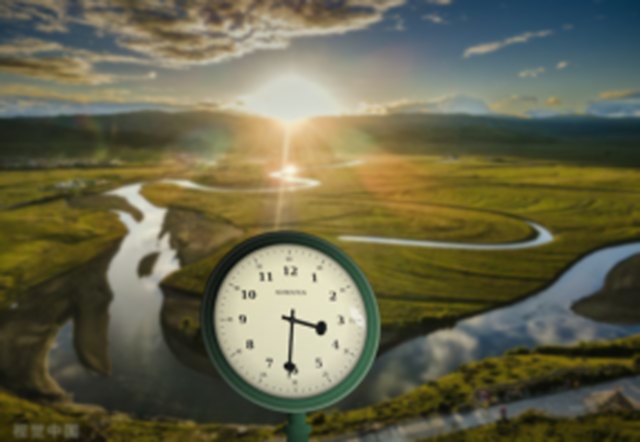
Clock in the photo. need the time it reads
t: 3:31
